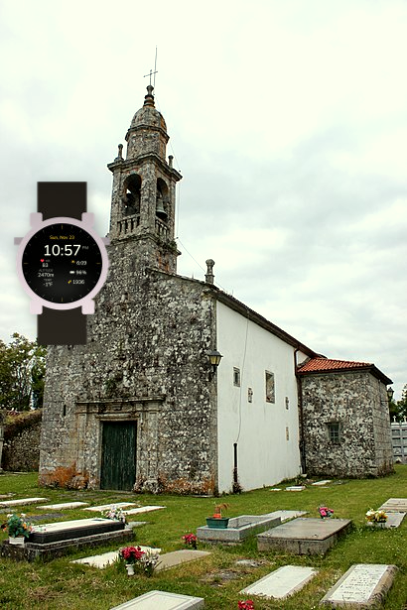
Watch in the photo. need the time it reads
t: 10:57
